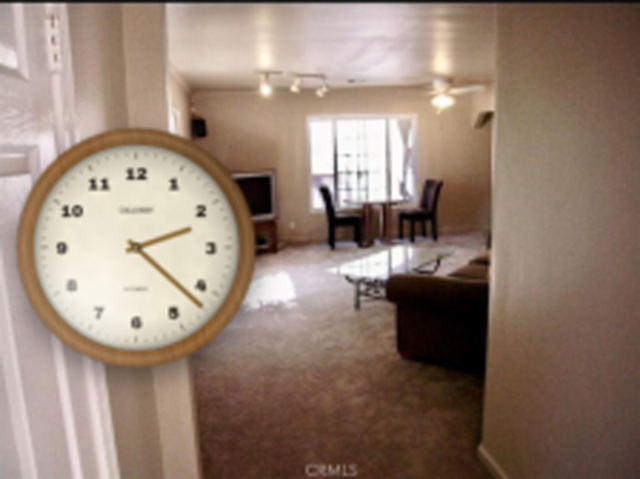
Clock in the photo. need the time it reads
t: 2:22
